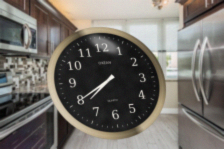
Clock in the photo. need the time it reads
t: 7:40
